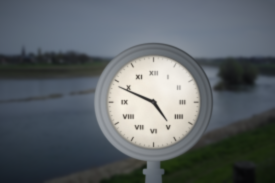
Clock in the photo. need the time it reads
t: 4:49
